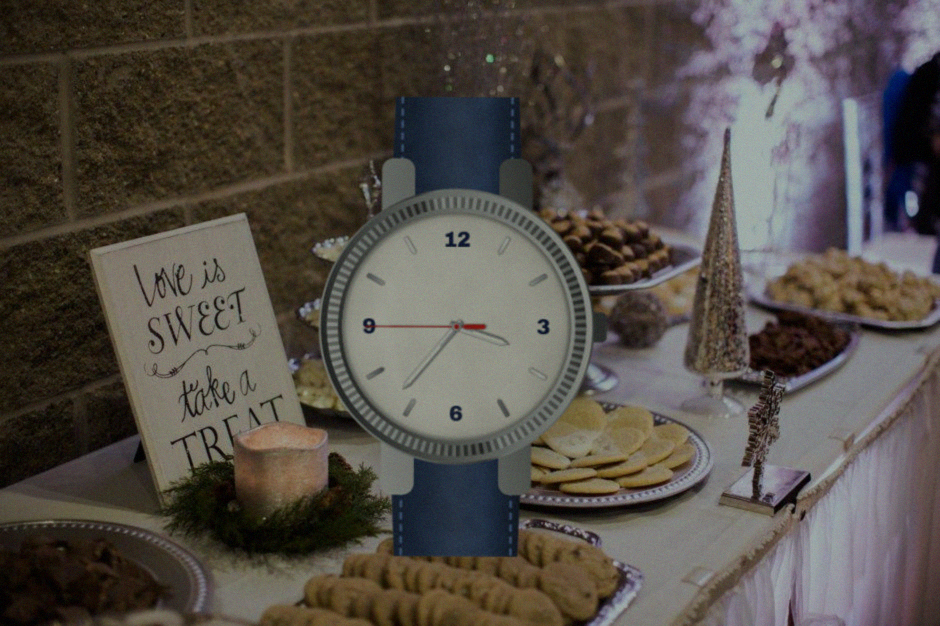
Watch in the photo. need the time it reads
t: 3:36:45
